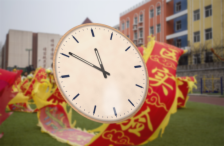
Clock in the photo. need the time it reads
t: 11:51
